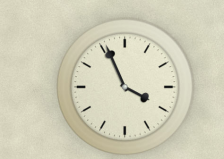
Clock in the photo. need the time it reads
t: 3:56
